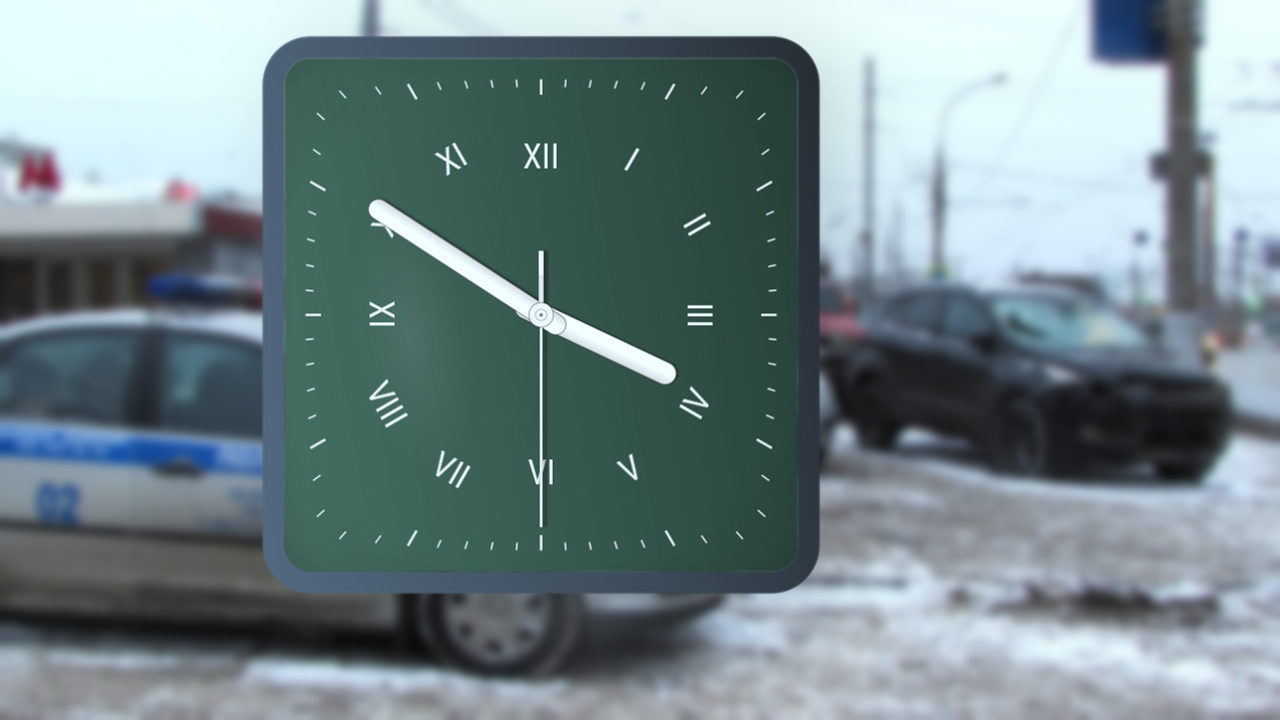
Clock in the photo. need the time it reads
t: 3:50:30
